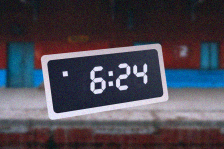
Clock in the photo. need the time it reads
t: 6:24
